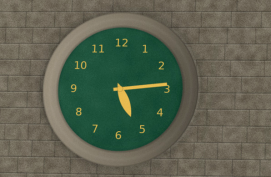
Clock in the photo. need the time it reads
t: 5:14
